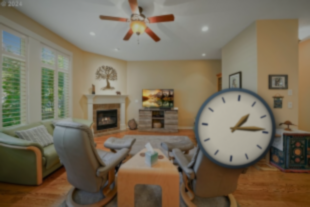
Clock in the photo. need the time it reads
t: 1:14
